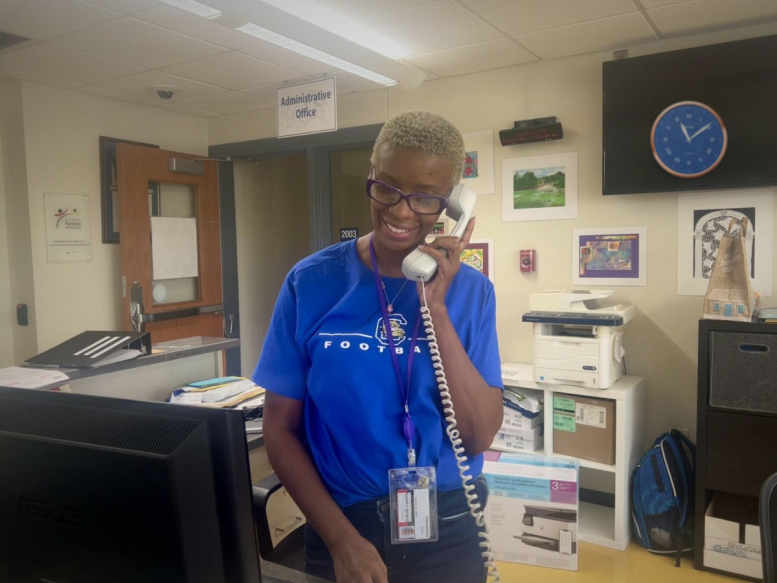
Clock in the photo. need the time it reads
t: 11:09
